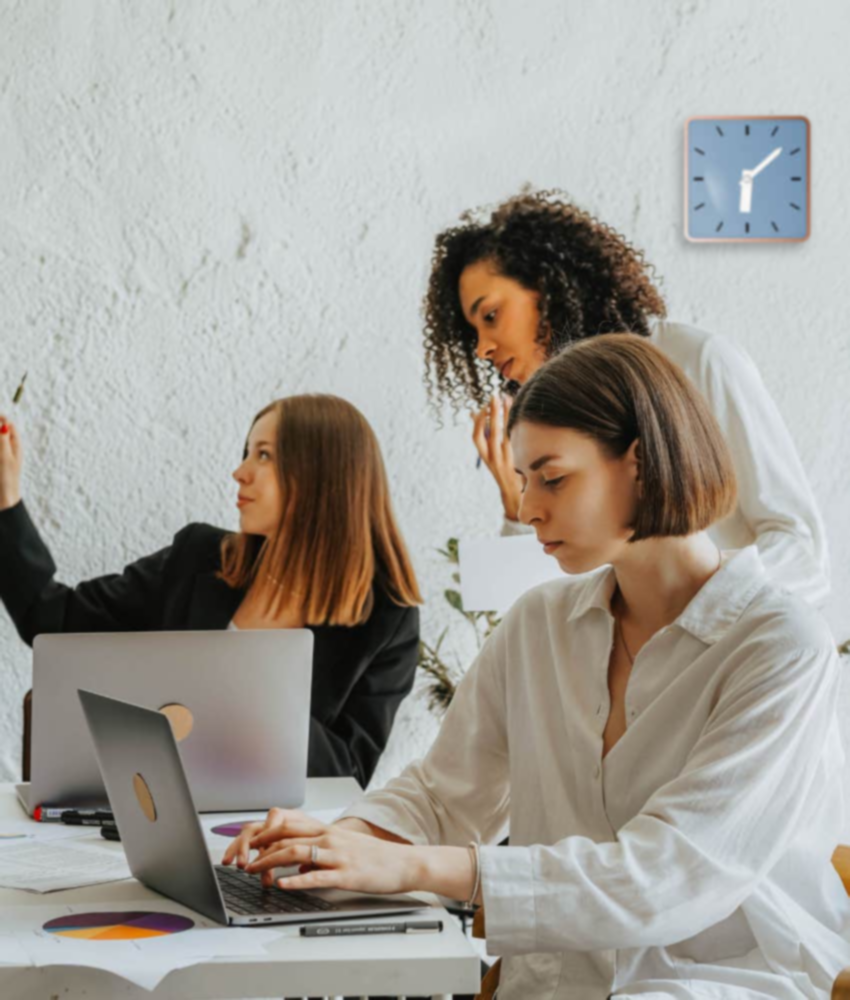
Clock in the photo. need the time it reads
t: 6:08
